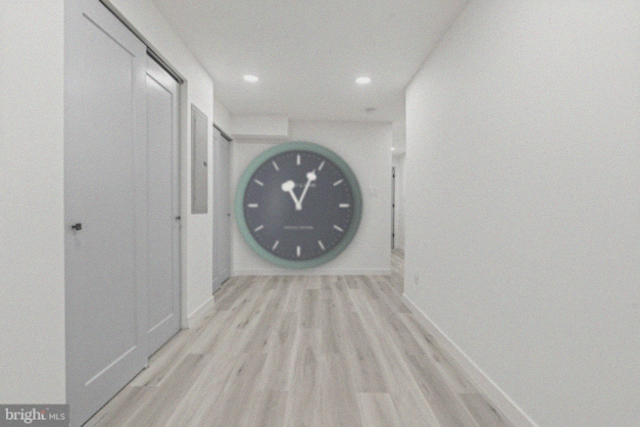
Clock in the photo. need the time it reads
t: 11:04
